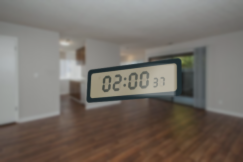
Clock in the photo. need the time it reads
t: 2:00:37
